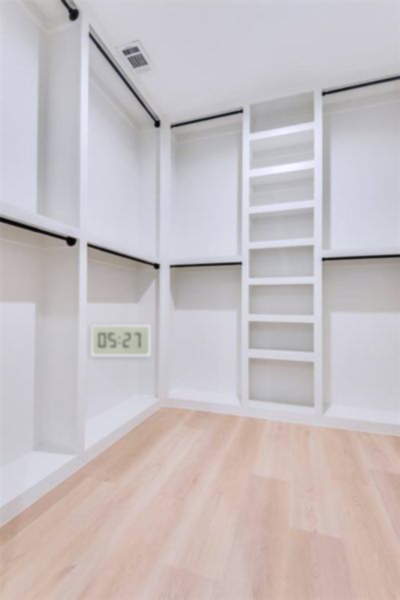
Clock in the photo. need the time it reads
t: 5:27
